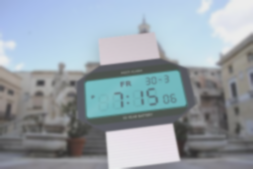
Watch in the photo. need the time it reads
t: 7:15
